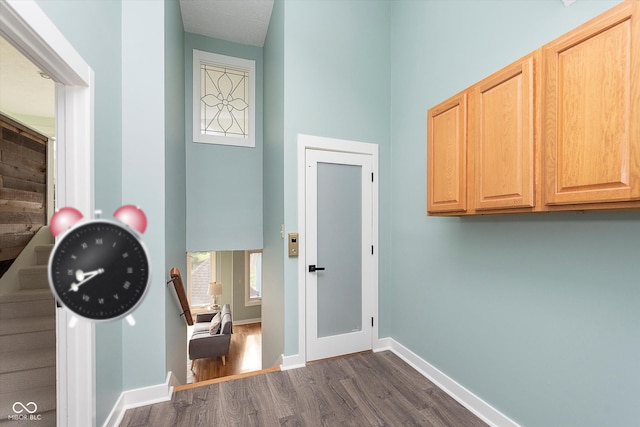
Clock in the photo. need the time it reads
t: 8:40
